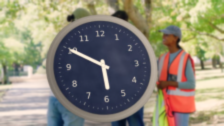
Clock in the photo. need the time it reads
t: 5:50
